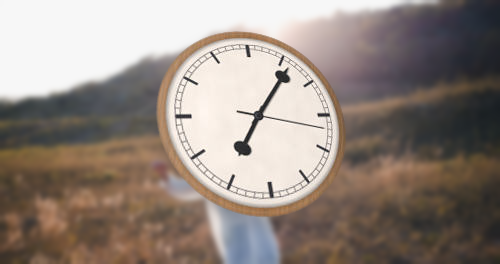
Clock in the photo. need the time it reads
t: 7:06:17
